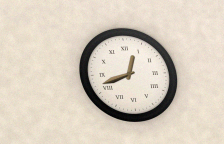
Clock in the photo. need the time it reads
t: 12:42
